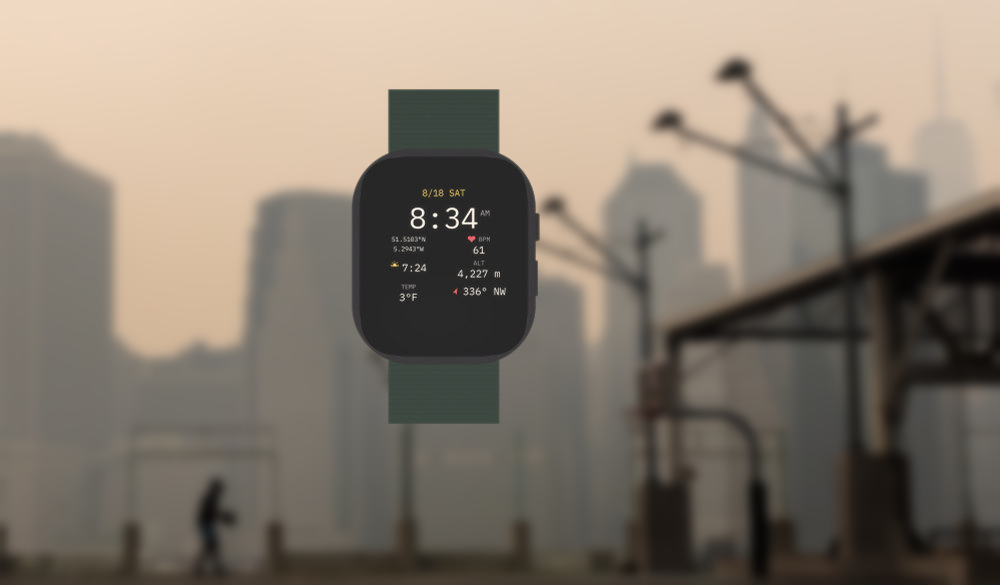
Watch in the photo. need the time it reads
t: 8:34
